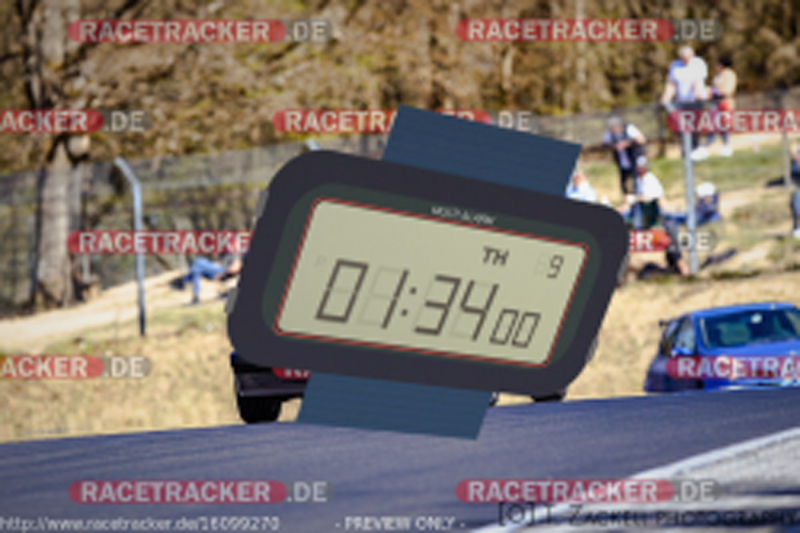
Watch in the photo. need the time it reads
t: 1:34:00
